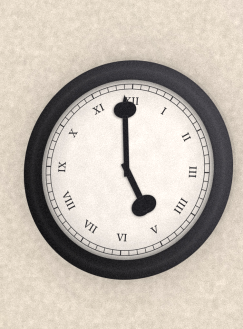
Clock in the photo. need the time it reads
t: 4:59
